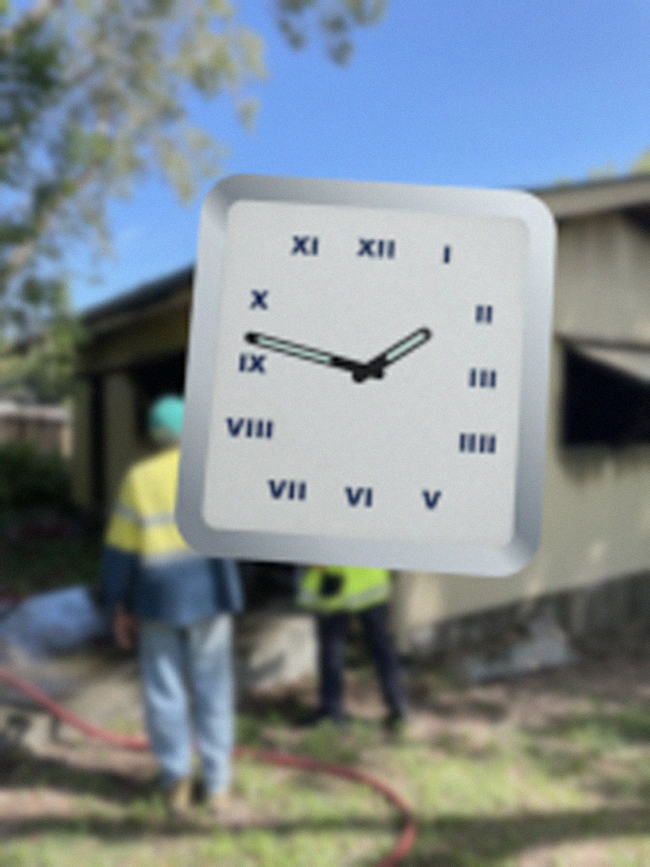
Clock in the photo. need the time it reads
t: 1:47
